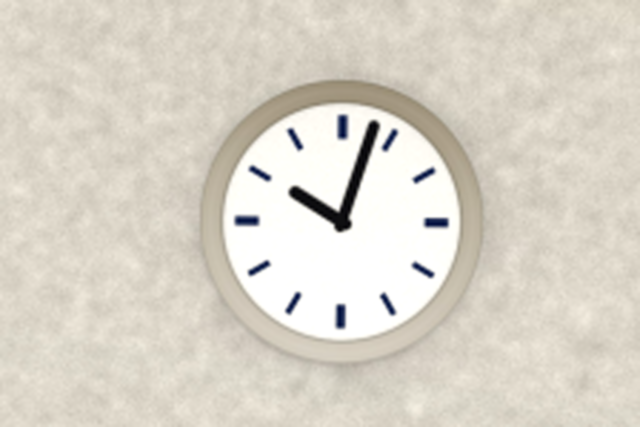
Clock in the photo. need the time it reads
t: 10:03
